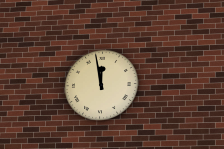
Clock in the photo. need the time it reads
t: 11:58
